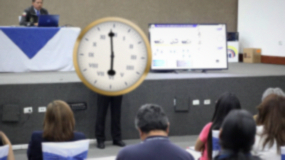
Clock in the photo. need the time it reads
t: 5:59
